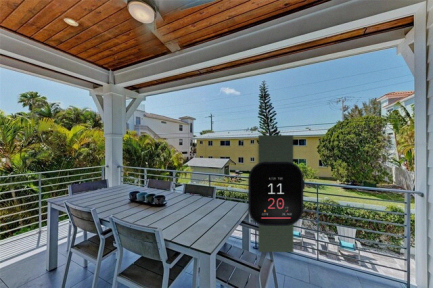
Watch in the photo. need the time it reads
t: 11:20
